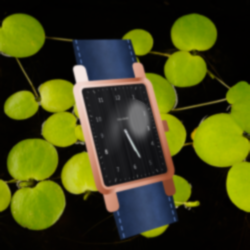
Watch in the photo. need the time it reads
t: 5:27
